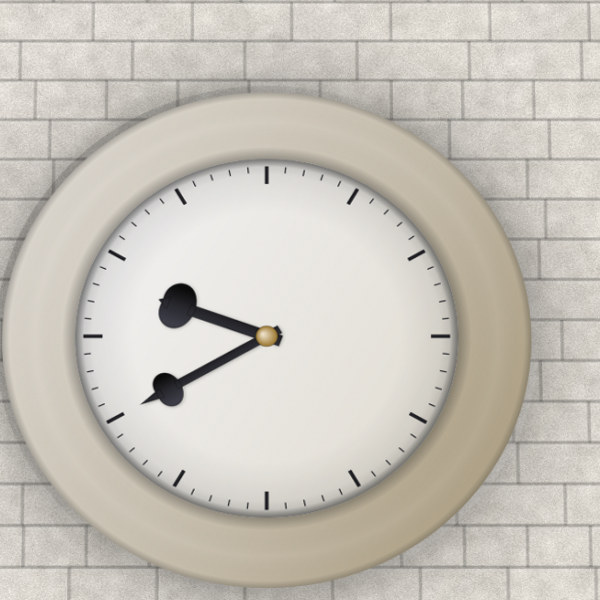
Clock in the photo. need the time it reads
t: 9:40
